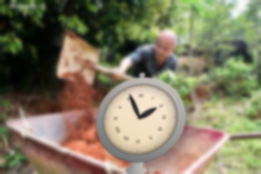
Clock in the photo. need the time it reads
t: 1:56
